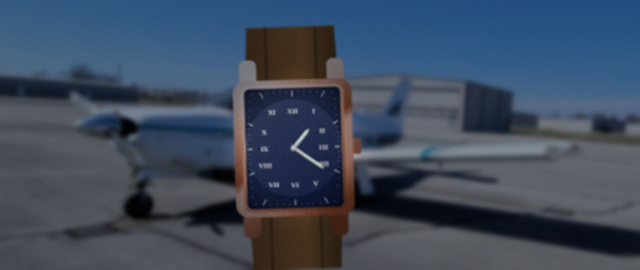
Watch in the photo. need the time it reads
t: 1:21
